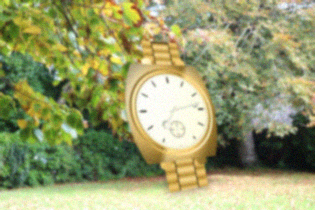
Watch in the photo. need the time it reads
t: 7:13
